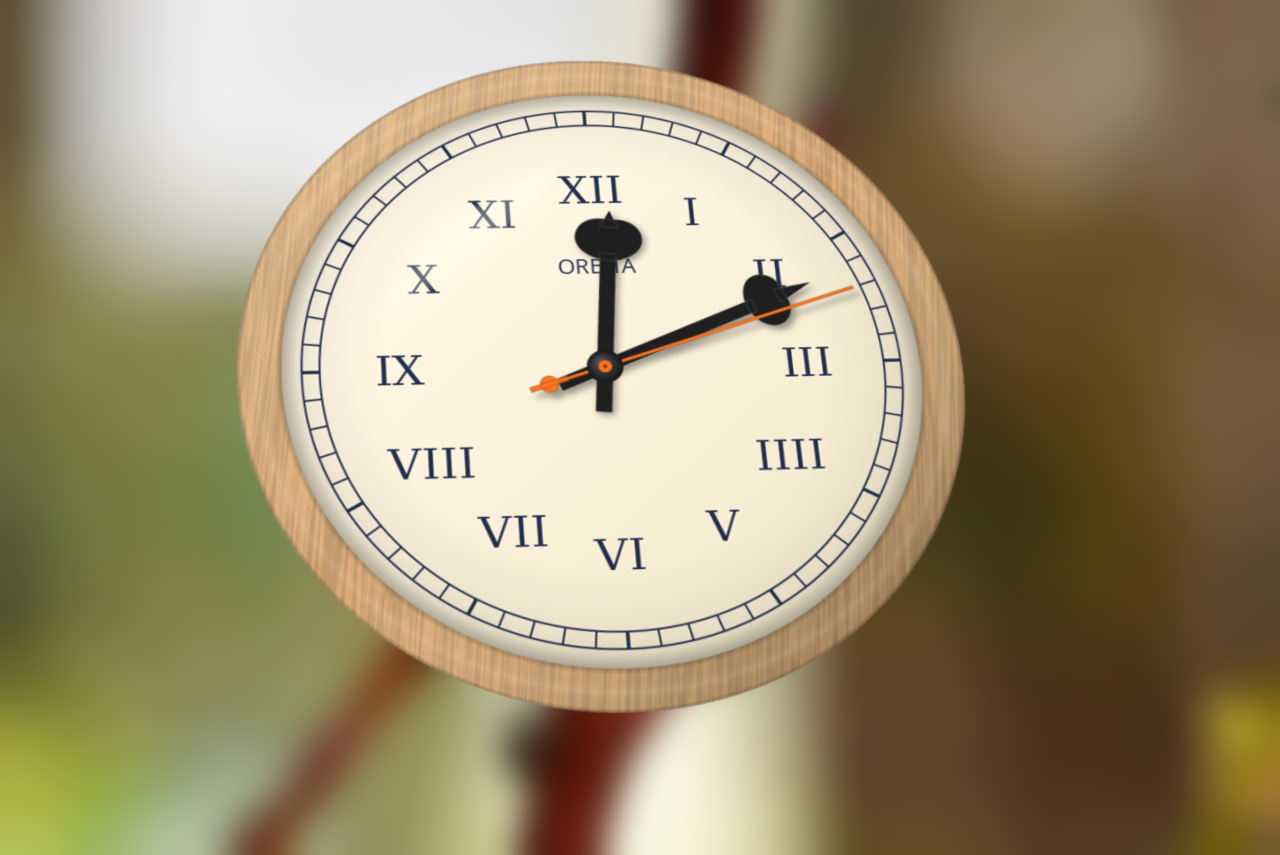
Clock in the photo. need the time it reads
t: 12:11:12
